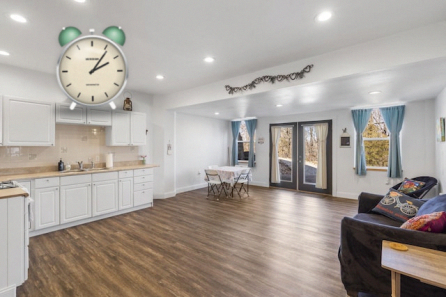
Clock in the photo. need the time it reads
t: 2:06
